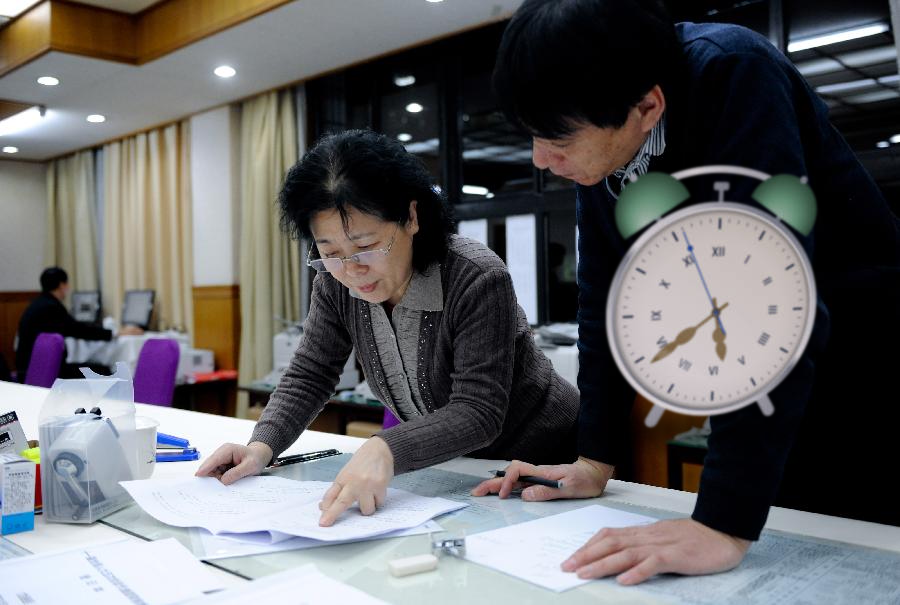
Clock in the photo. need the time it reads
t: 5:38:56
